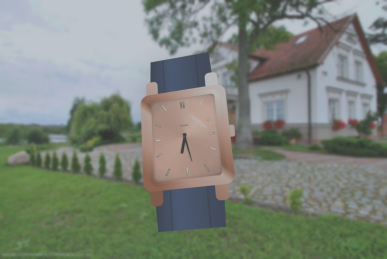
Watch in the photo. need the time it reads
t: 6:28
